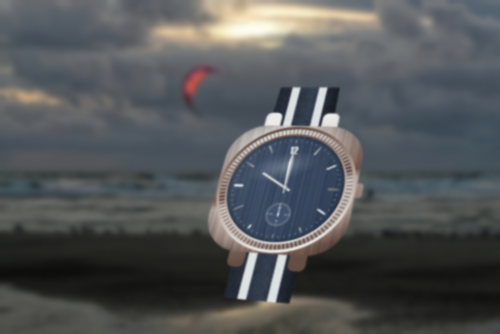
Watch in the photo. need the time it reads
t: 10:00
